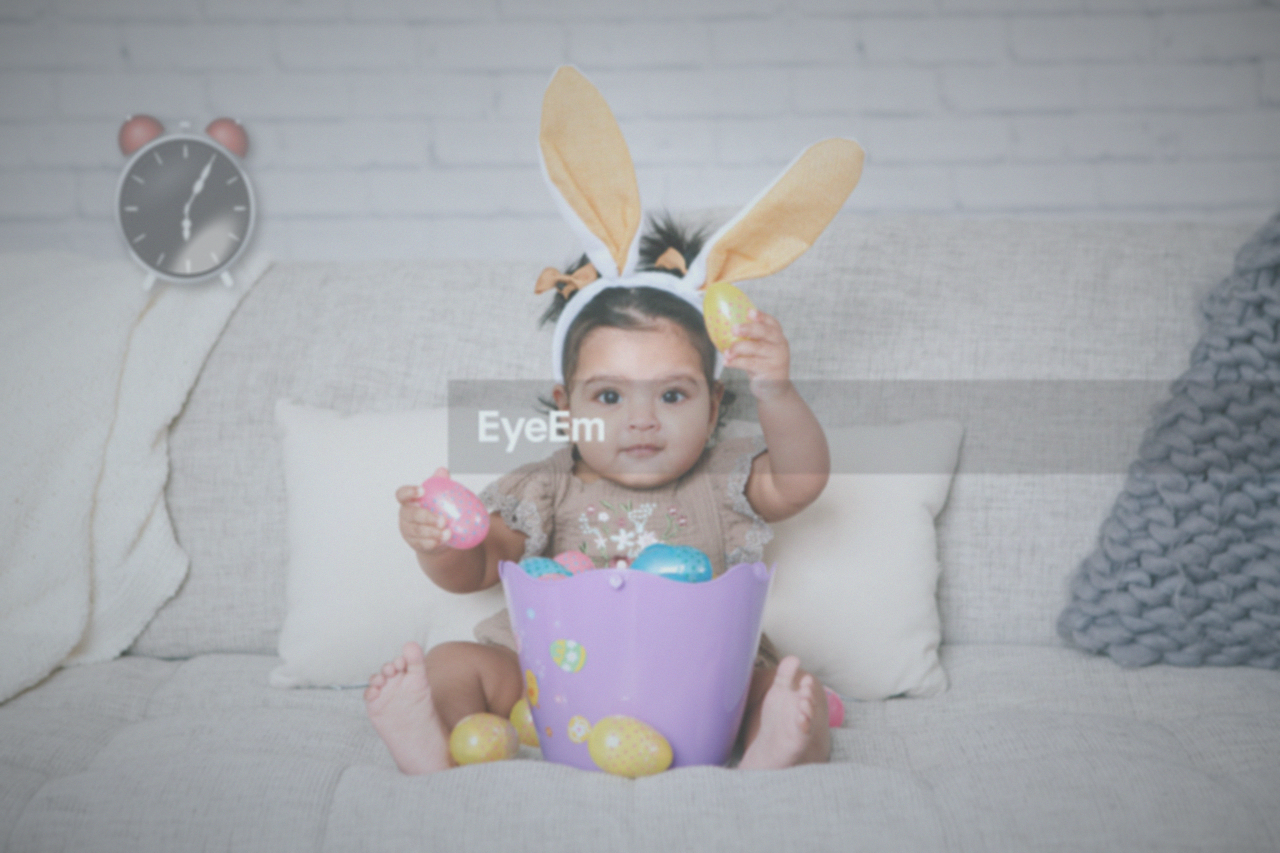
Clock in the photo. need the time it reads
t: 6:05
